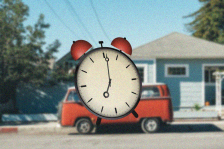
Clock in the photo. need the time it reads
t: 7:01
